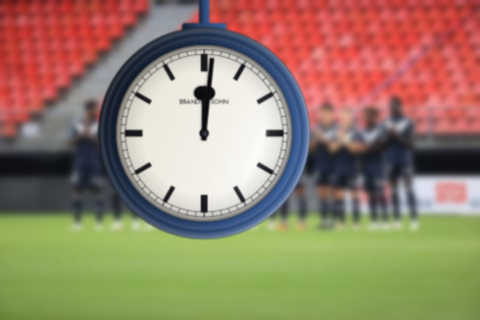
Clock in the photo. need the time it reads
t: 12:01
